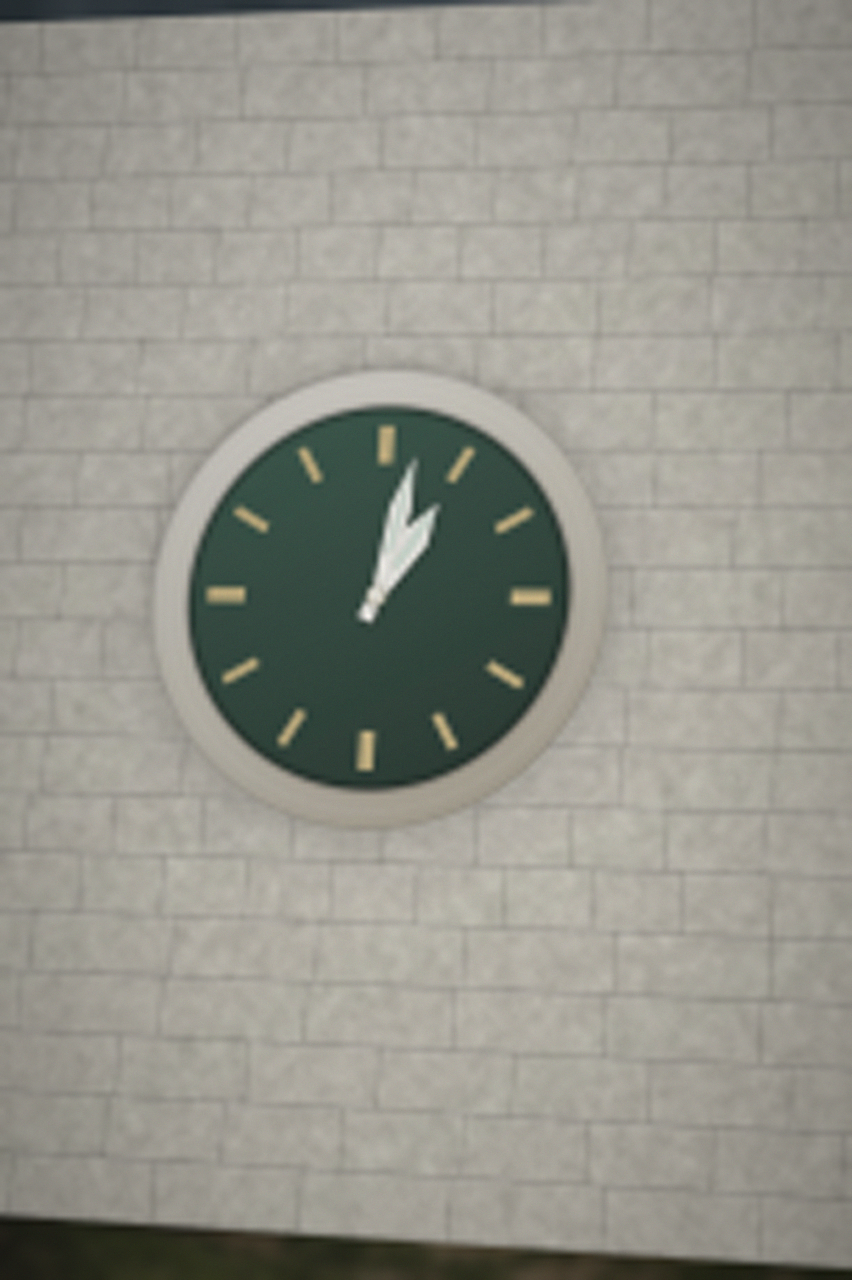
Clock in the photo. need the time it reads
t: 1:02
